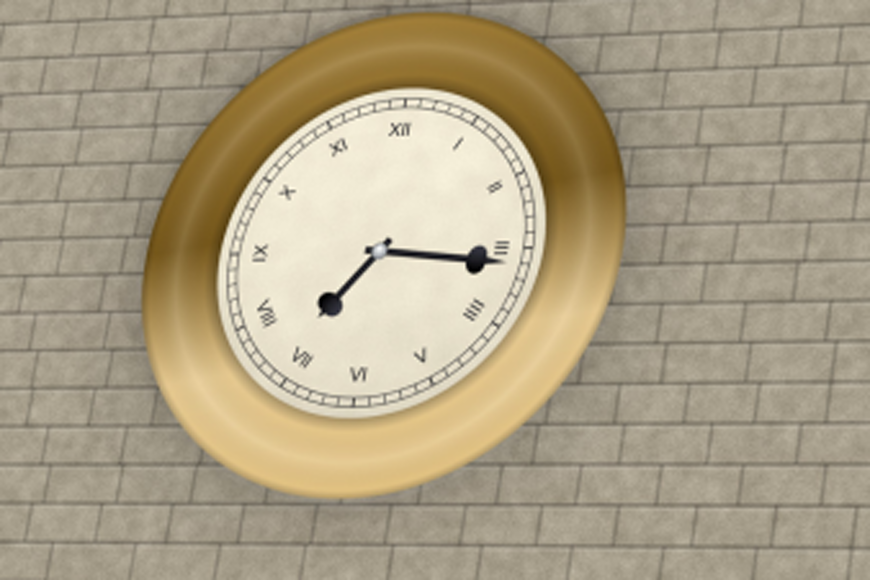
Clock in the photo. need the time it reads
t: 7:16
